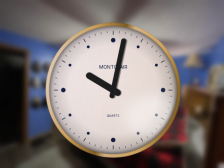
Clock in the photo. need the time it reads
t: 10:02
